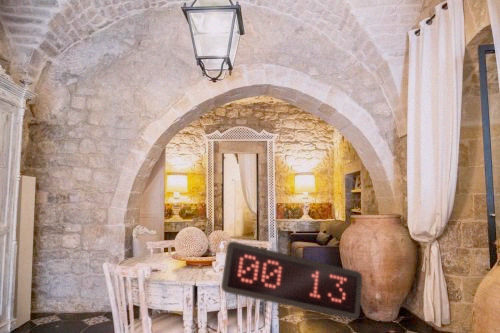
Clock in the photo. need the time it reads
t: 0:13
